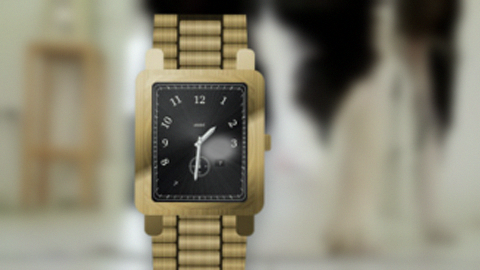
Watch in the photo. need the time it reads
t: 1:31
